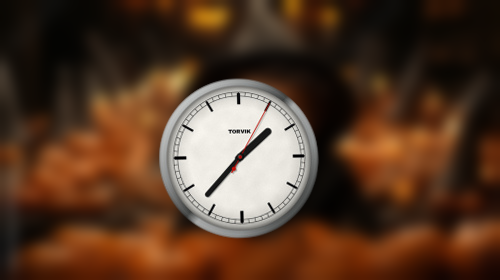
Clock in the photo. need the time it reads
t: 1:37:05
